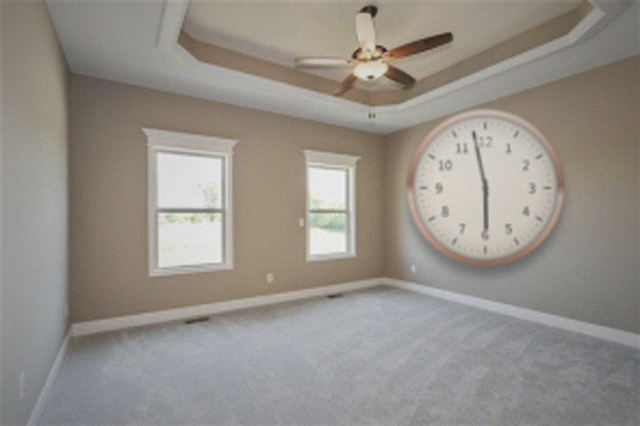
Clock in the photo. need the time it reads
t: 5:58
